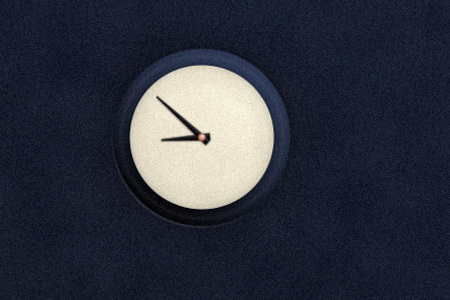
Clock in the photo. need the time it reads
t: 8:52
